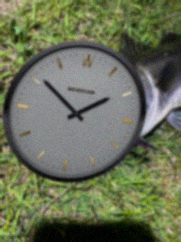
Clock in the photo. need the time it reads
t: 1:51
